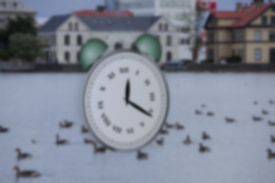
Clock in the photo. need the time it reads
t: 12:21
